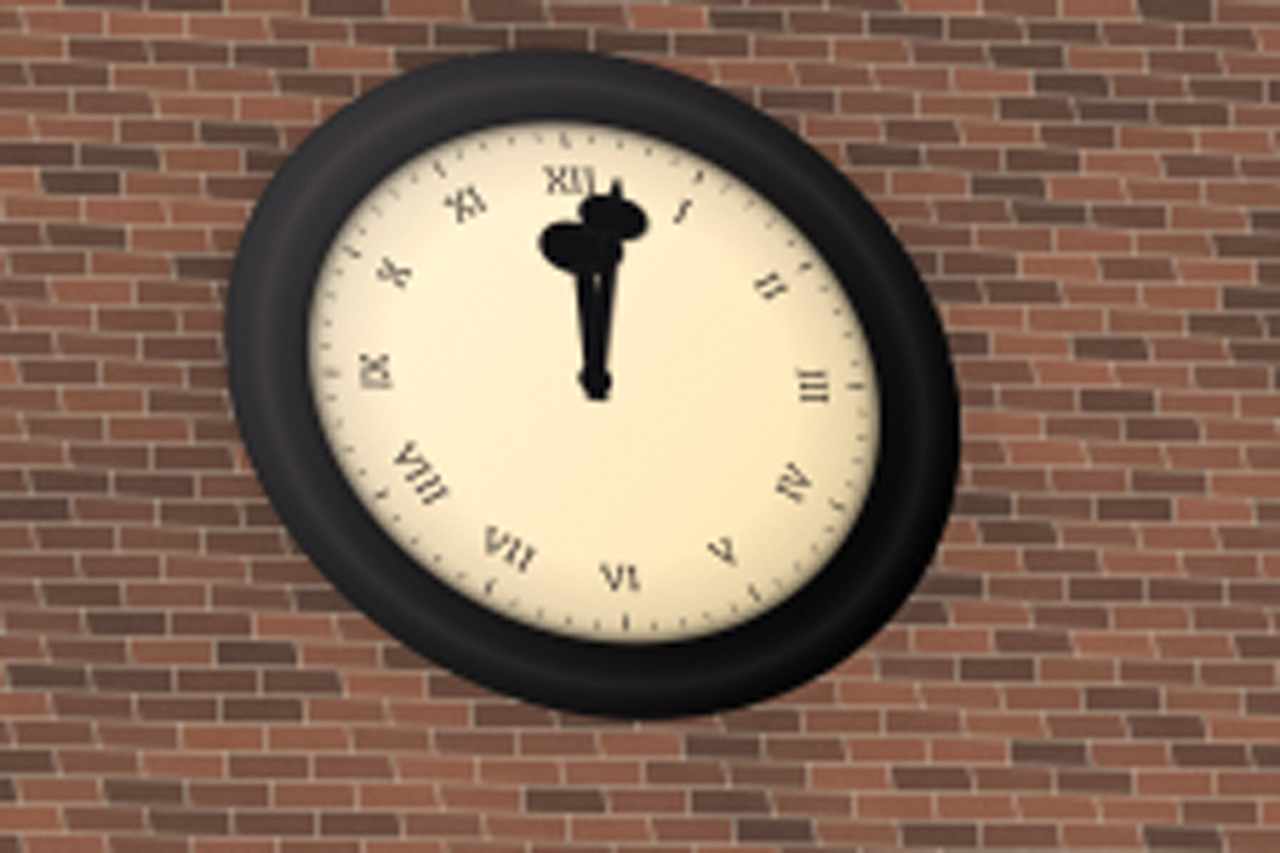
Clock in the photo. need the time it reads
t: 12:02
